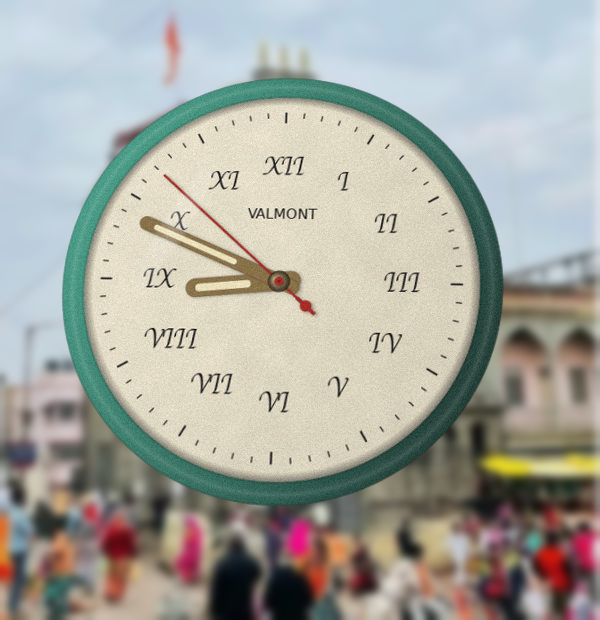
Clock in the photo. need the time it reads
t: 8:48:52
